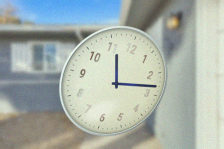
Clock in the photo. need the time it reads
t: 11:13
